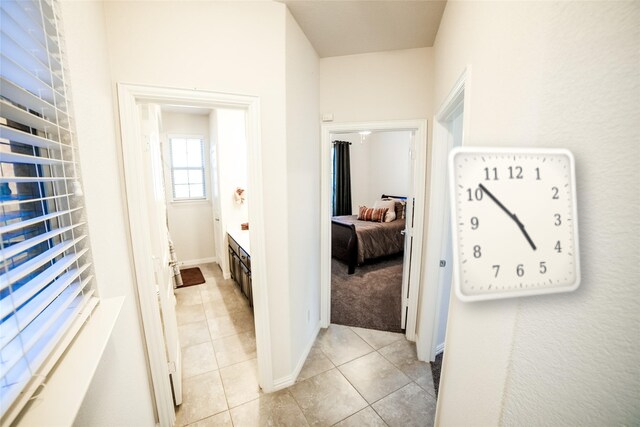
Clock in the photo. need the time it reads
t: 4:52
